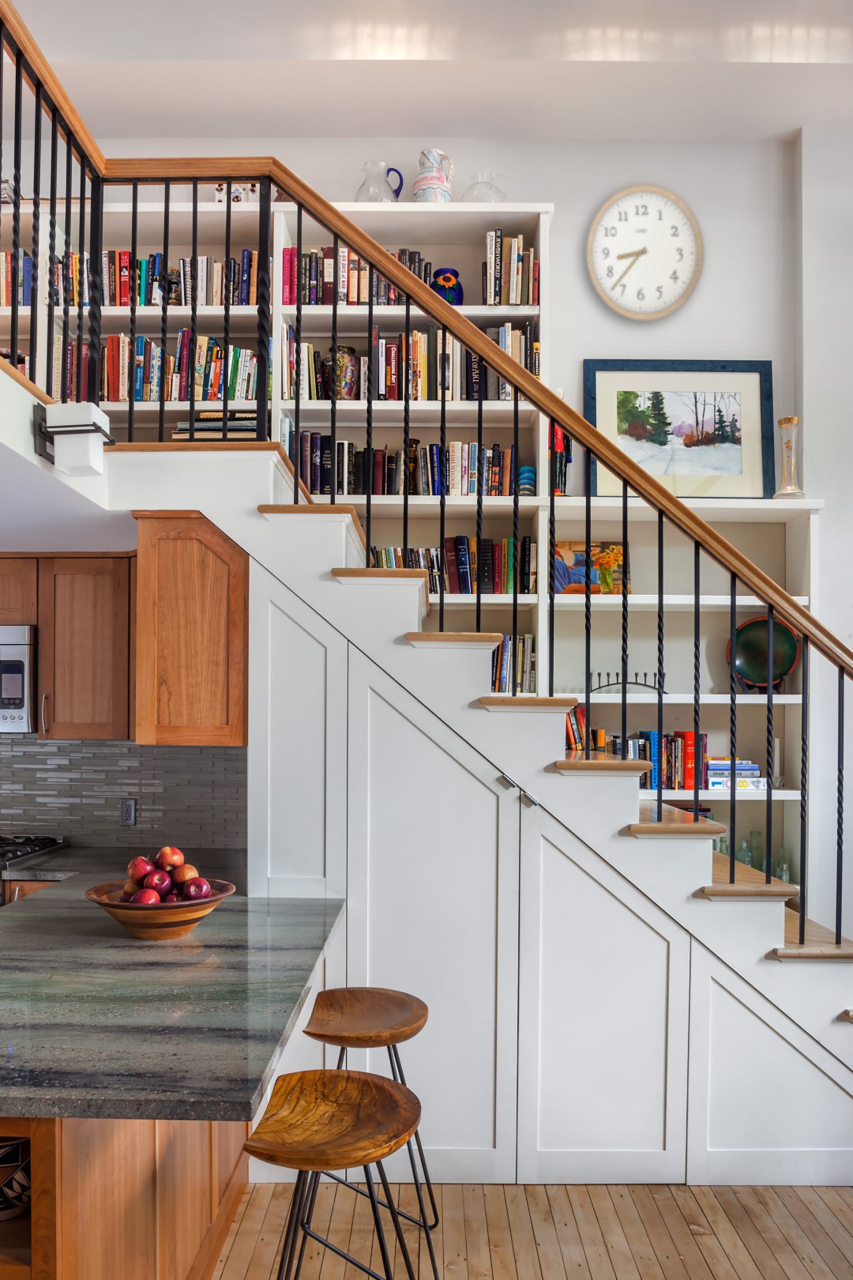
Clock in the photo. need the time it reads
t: 8:37
